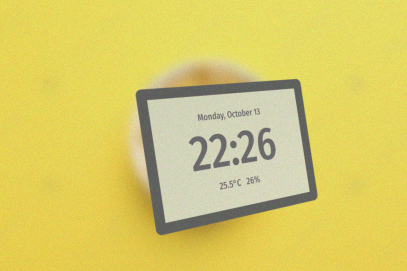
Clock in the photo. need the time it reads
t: 22:26
